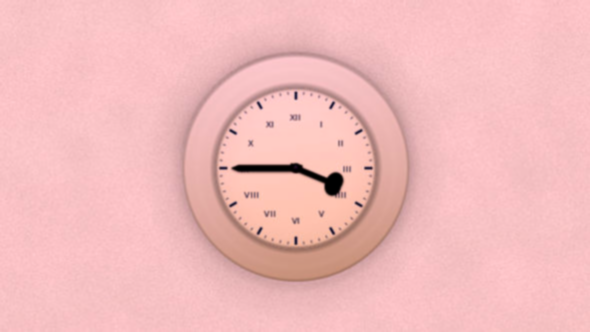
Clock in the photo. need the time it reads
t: 3:45
